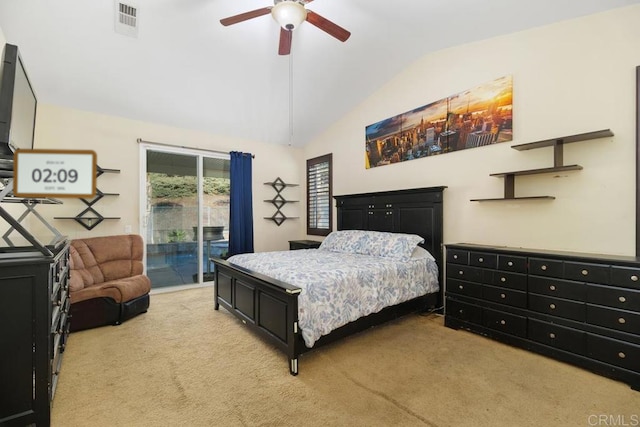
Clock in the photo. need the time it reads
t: 2:09
